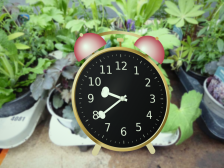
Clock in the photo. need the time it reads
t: 9:39
